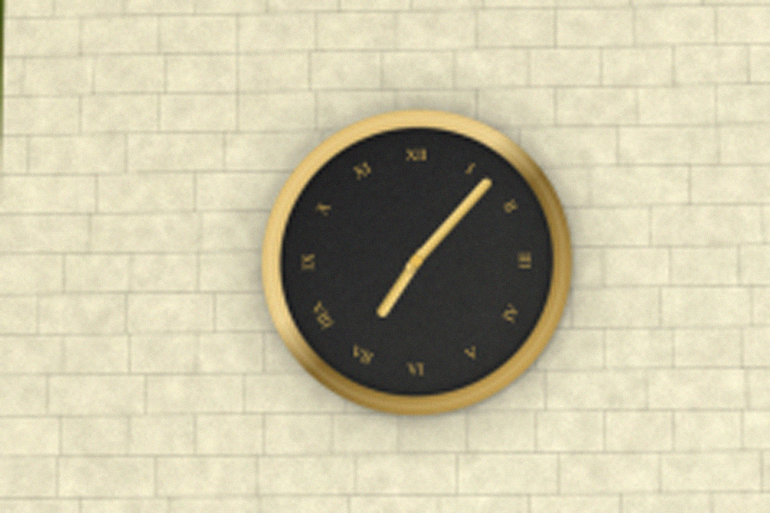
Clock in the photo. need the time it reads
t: 7:07
